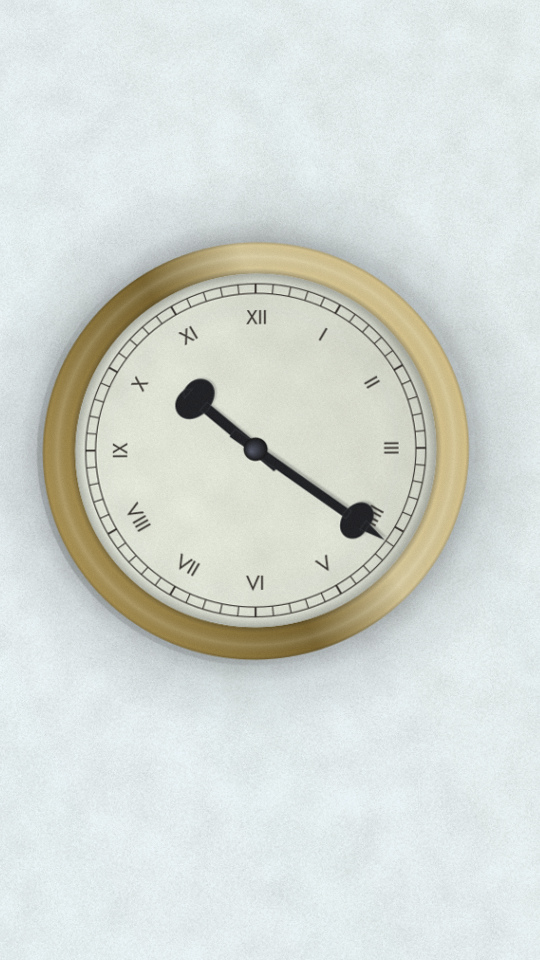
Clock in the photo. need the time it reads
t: 10:21
